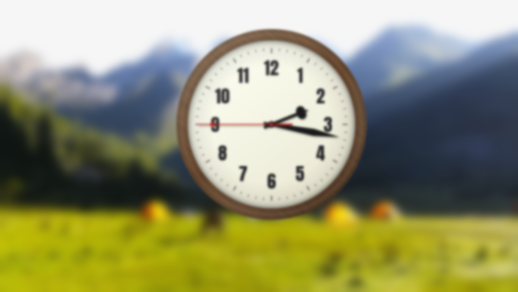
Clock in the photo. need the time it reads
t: 2:16:45
